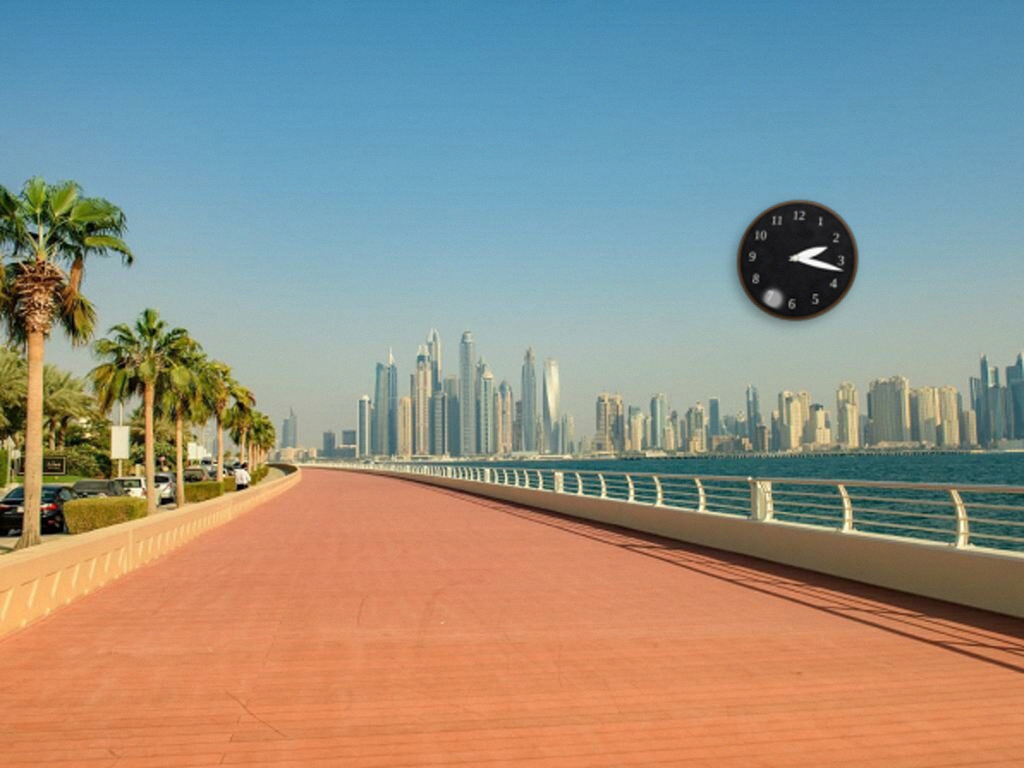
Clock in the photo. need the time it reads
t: 2:17
